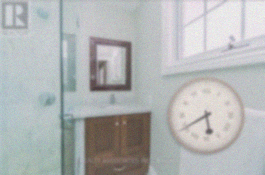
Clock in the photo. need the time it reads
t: 5:40
